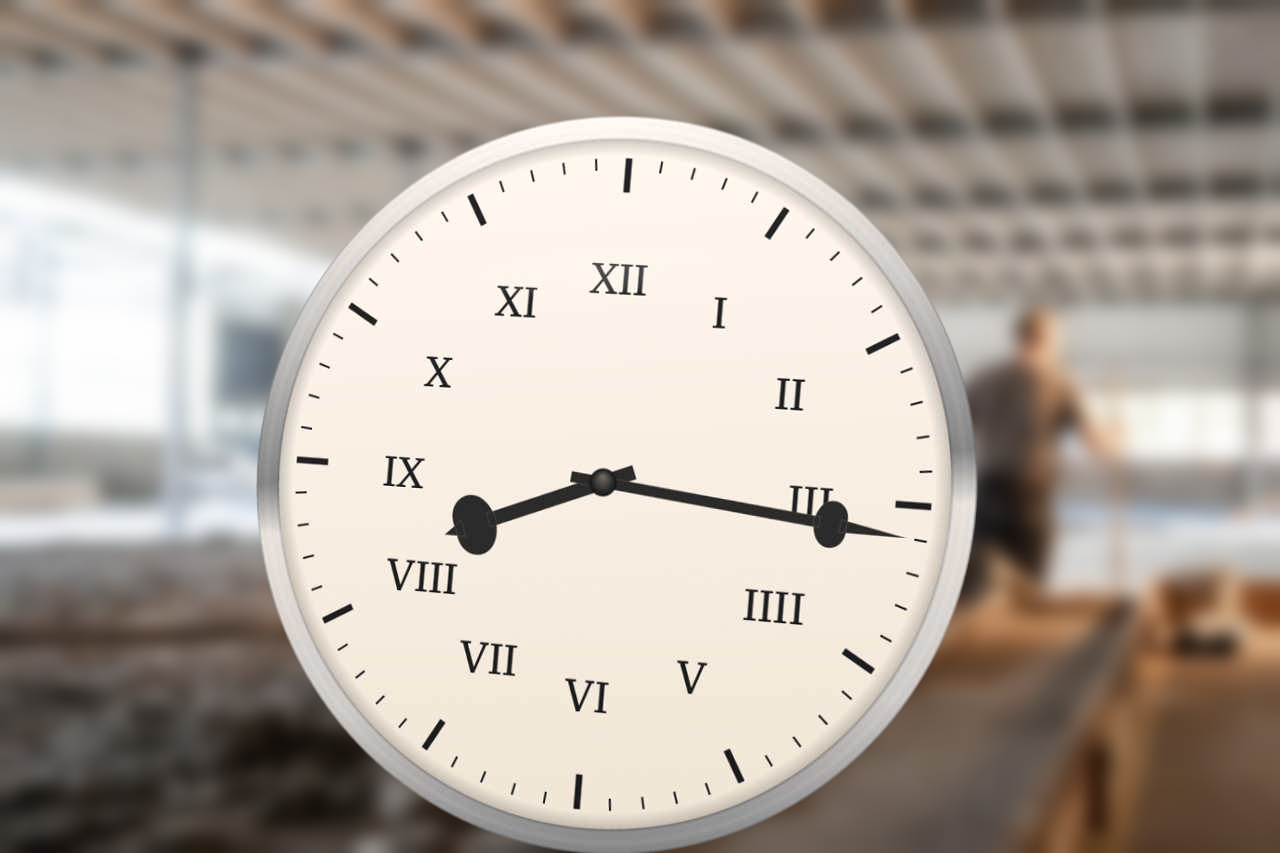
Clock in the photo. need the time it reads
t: 8:16
